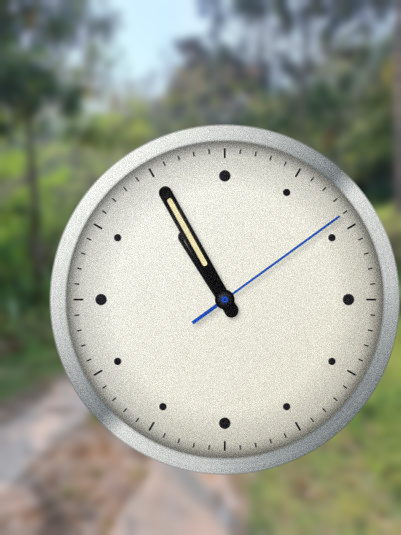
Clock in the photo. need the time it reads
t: 10:55:09
